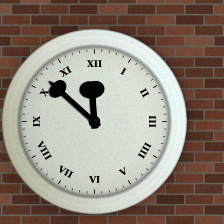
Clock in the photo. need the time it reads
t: 11:52
